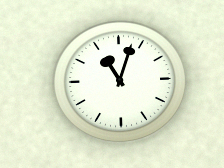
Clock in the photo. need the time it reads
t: 11:03
